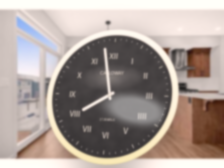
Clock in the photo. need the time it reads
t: 7:58
